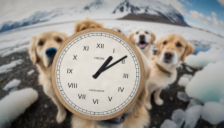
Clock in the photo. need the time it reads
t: 1:09
